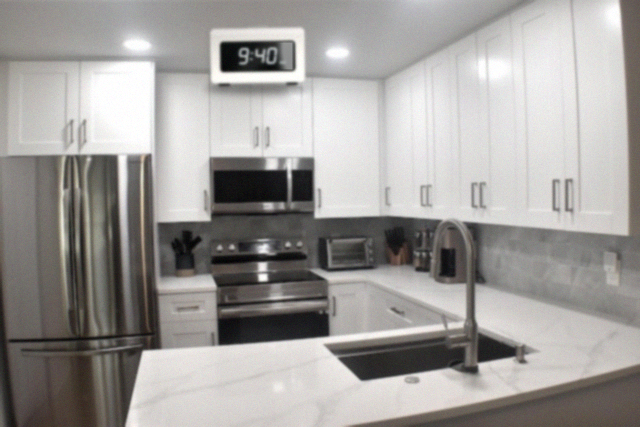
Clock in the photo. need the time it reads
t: 9:40
